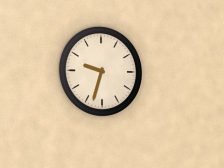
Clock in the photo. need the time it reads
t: 9:33
